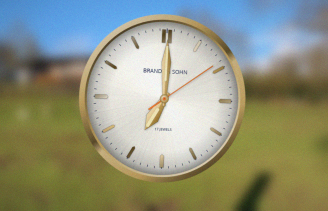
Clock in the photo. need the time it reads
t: 7:00:09
